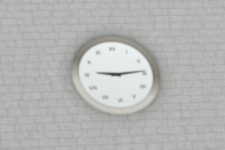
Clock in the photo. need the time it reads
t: 9:14
